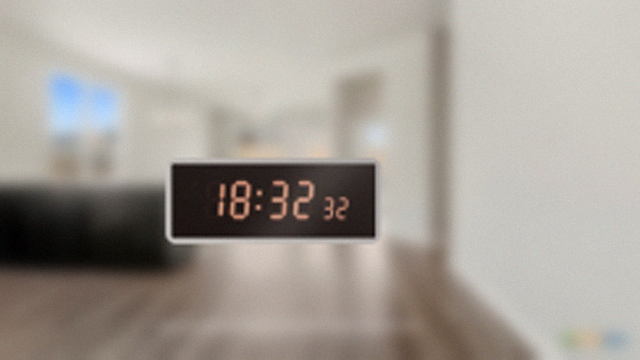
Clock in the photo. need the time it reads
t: 18:32:32
